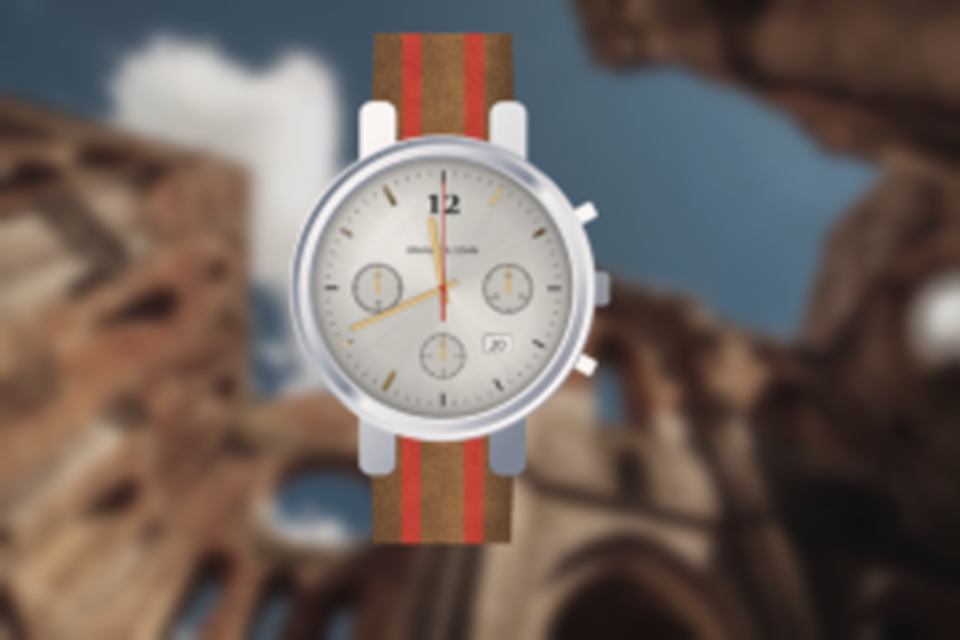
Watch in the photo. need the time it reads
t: 11:41
